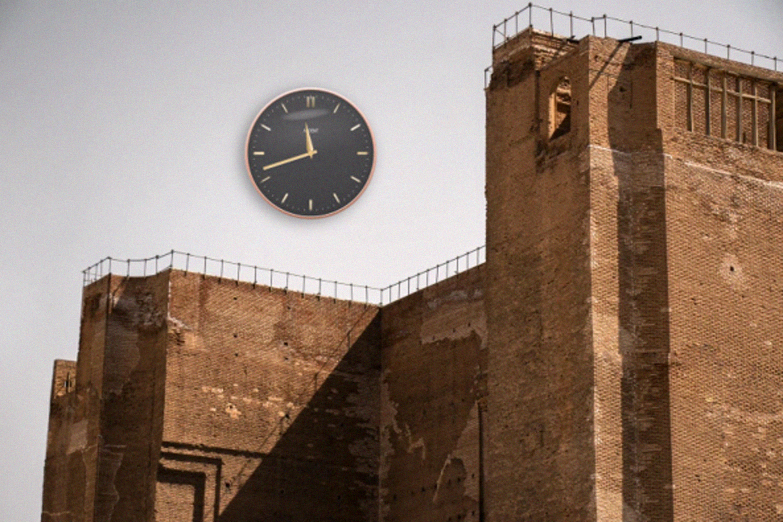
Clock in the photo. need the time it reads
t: 11:42
